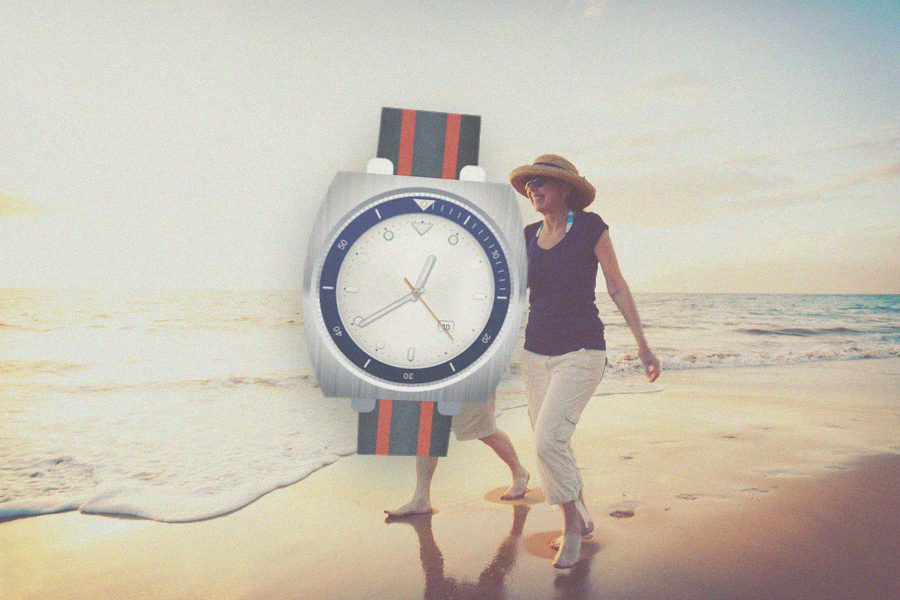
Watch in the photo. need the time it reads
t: 12:39:23
